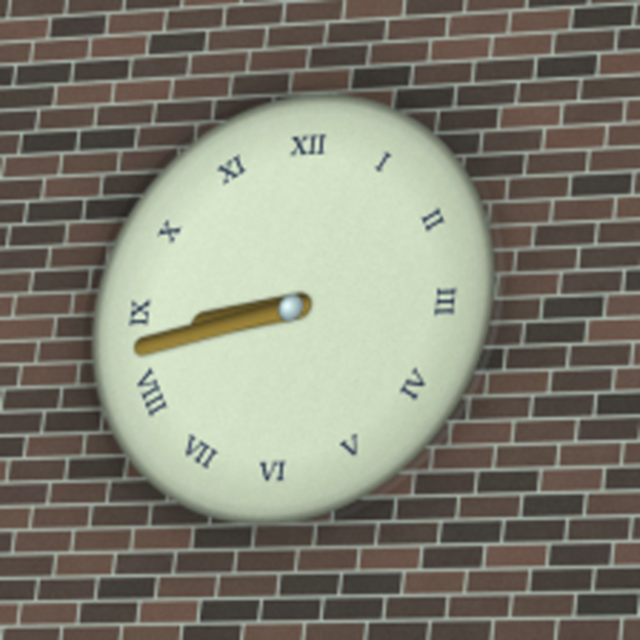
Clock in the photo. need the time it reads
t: 8:43
